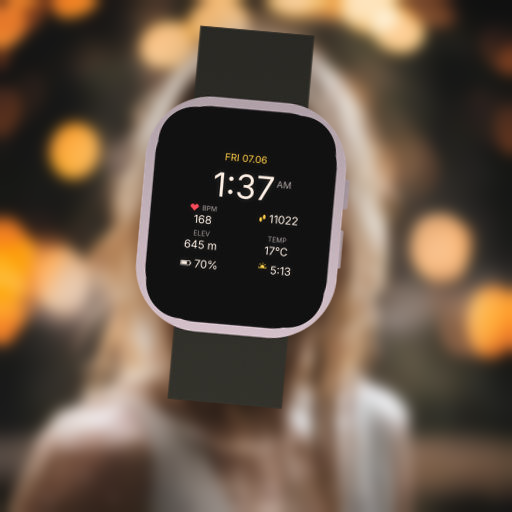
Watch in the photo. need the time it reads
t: 1:37
